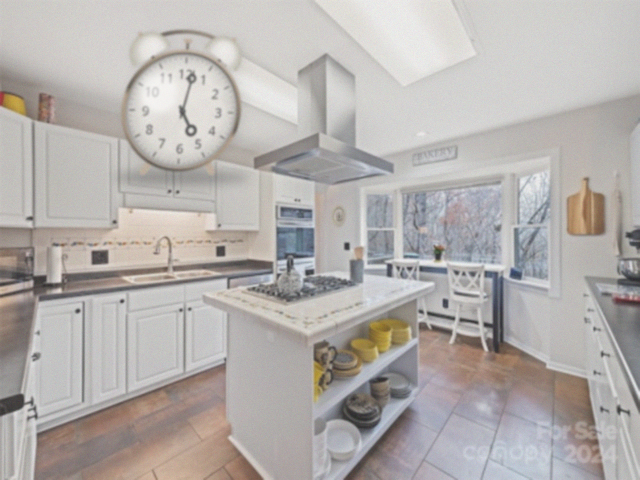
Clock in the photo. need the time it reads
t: 5:02
